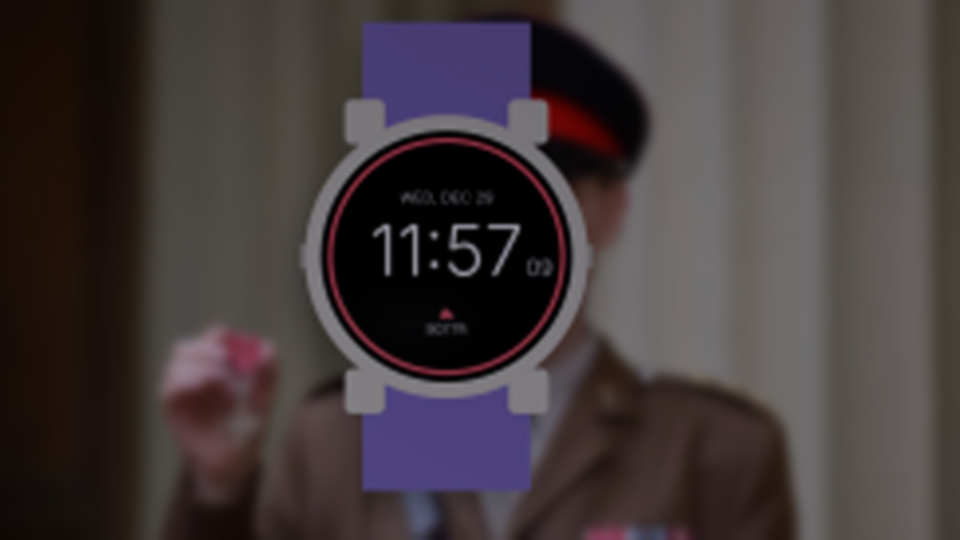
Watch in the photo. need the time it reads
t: 11:57
